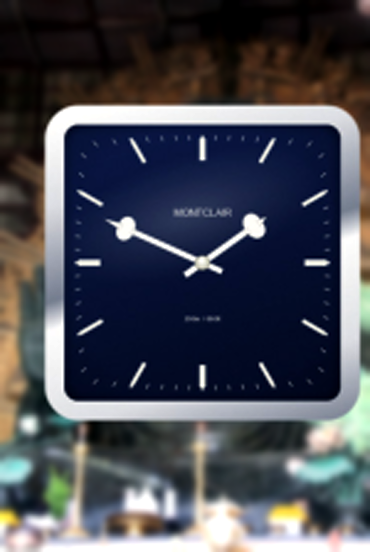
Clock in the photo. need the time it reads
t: 1:49
